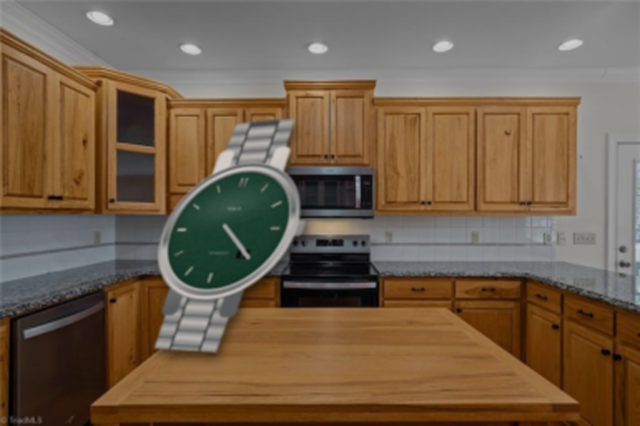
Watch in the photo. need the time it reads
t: 4:22
